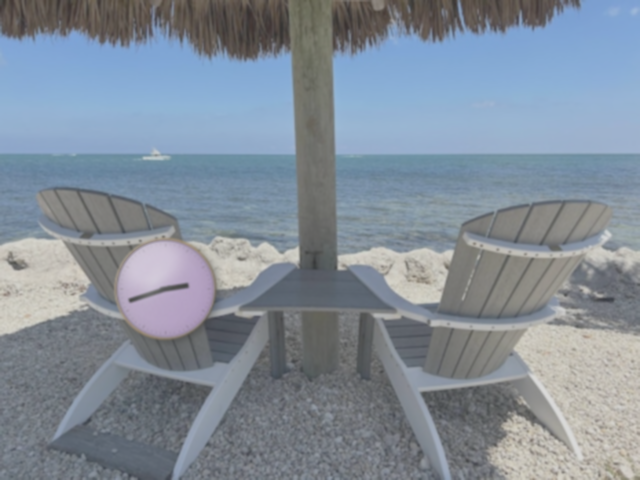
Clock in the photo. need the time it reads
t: 2:42
